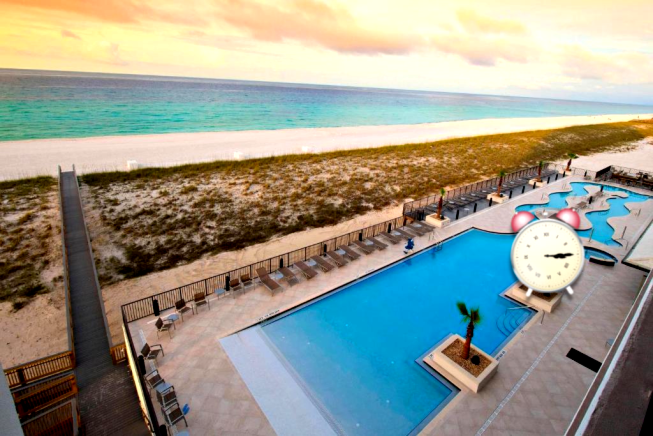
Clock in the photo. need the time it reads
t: 3:15
